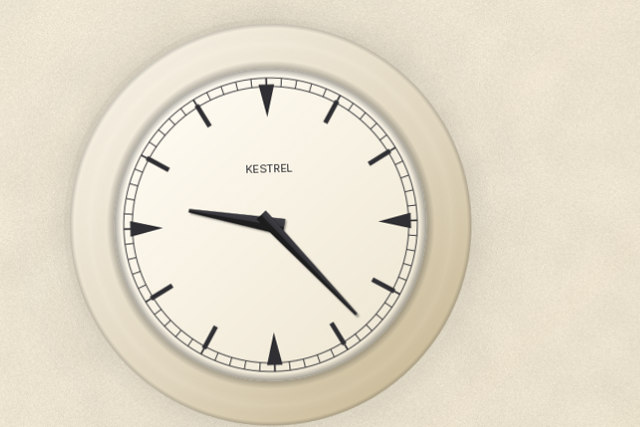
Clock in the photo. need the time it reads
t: 9:23
